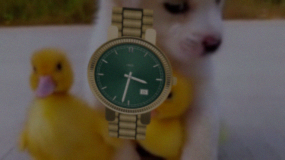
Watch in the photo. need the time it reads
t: 3:32
